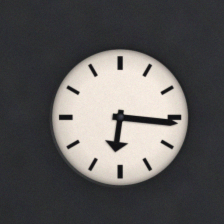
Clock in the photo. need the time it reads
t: 6:16
